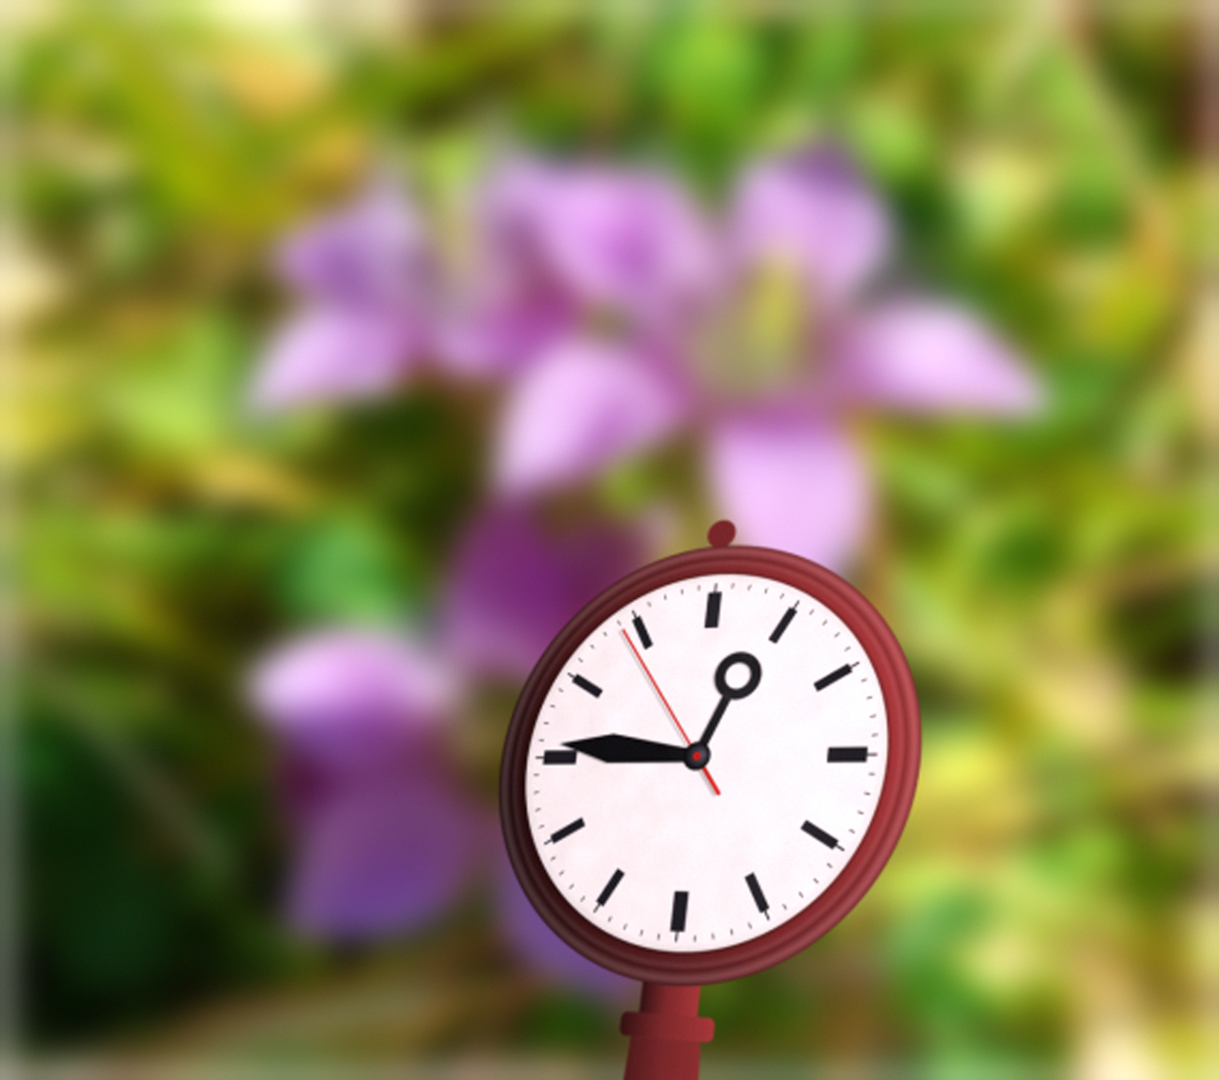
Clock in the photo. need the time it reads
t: 12:45:54
